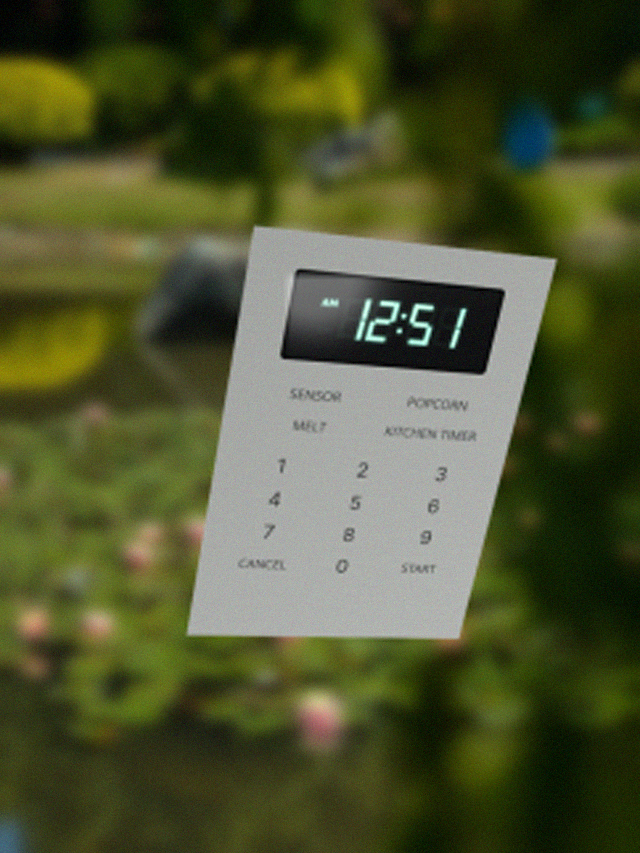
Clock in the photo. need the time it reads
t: 12:51
